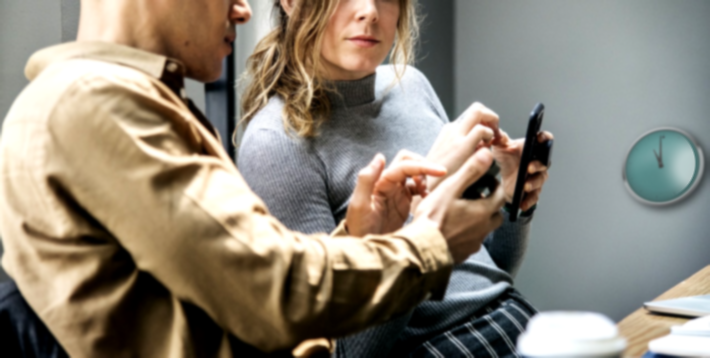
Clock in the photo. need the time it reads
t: 10:59
